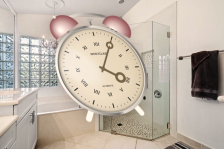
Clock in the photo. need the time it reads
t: 4:05
